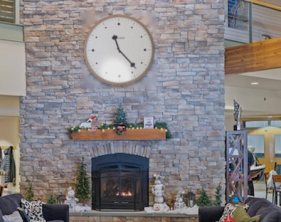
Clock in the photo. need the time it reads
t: 11:23
